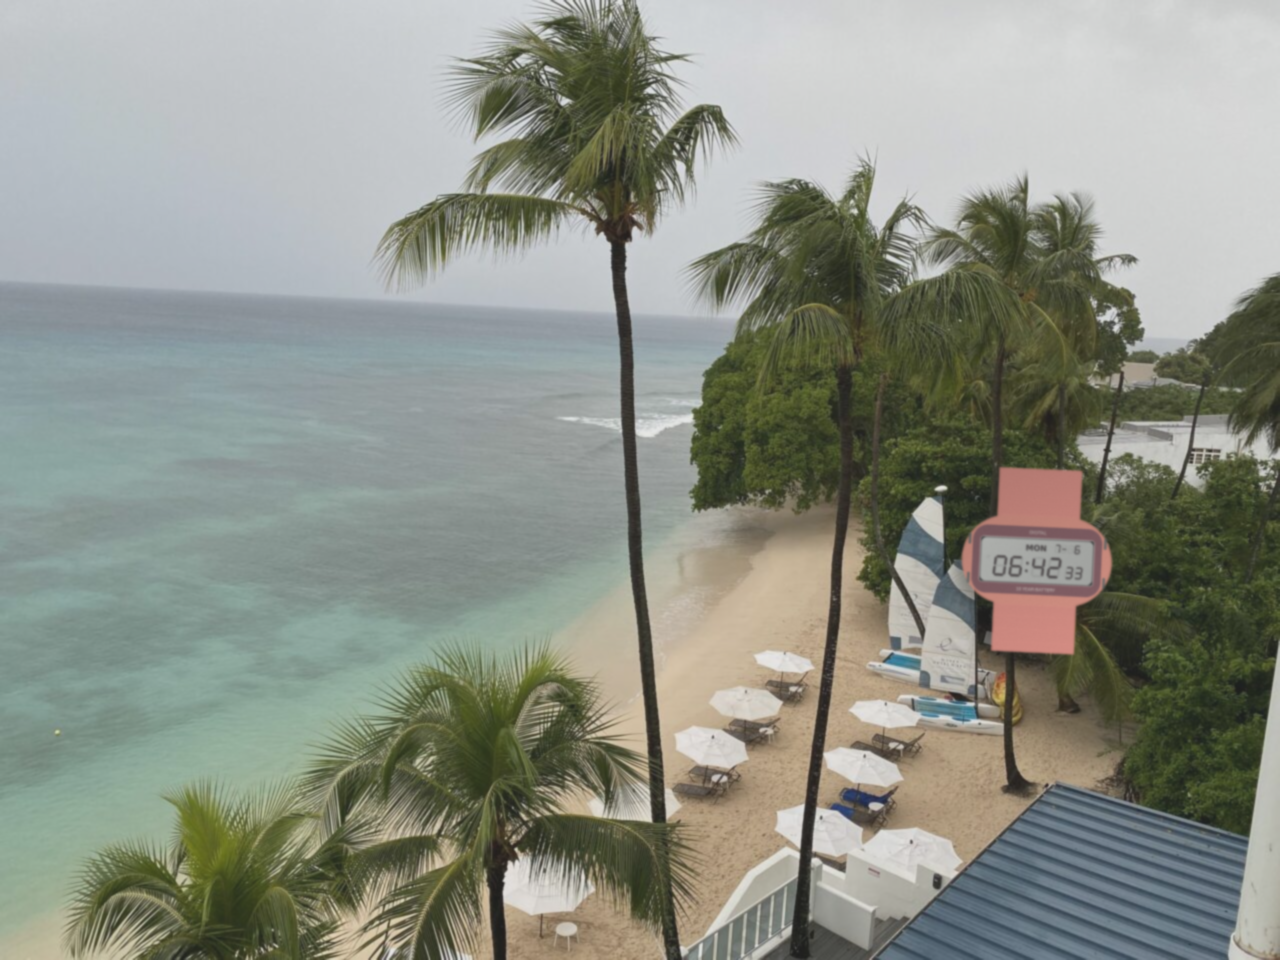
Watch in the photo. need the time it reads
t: 6:42:33
